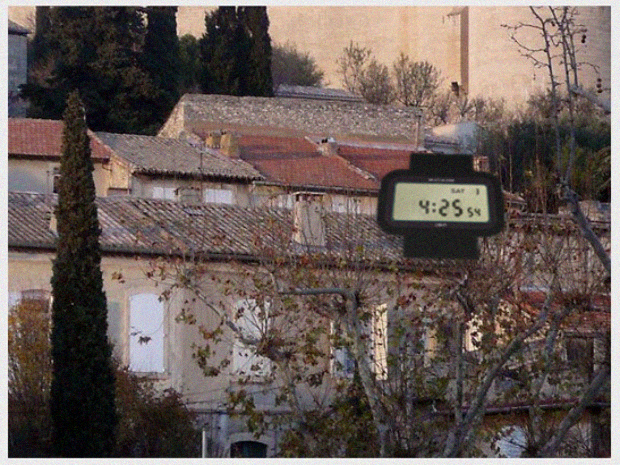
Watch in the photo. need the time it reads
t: 4:25:54
